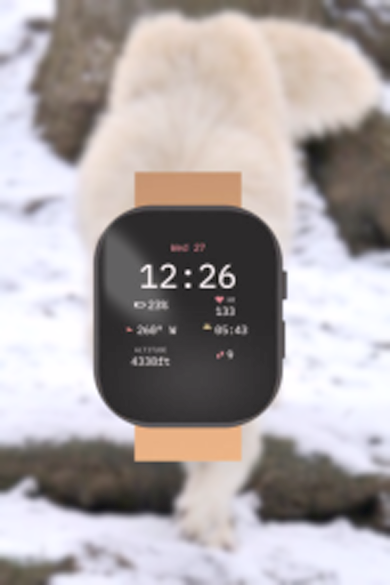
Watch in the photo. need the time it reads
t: 12:26
